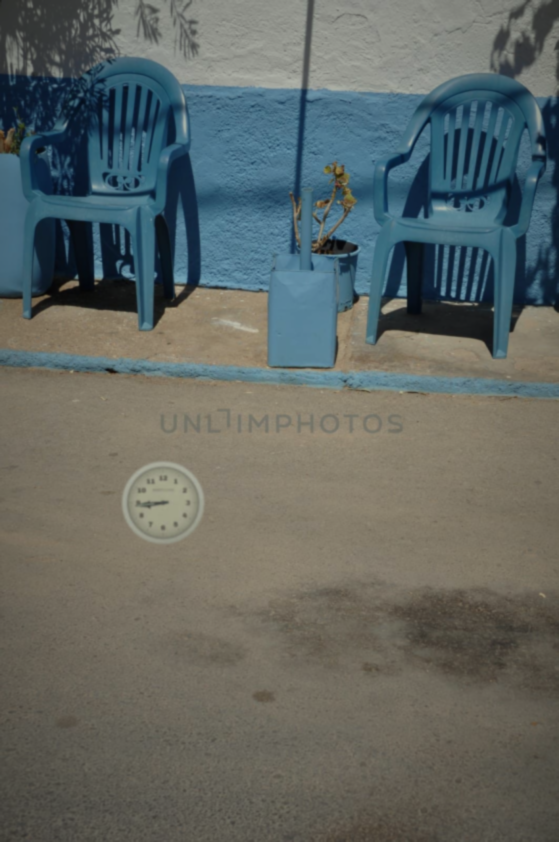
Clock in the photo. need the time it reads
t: 8:44
